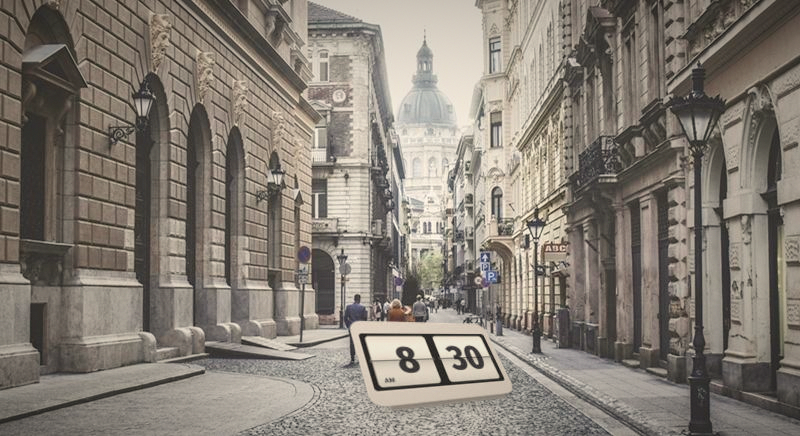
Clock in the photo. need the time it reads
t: 8:30
